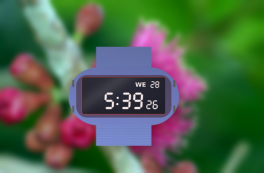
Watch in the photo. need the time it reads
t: 5:39:26
